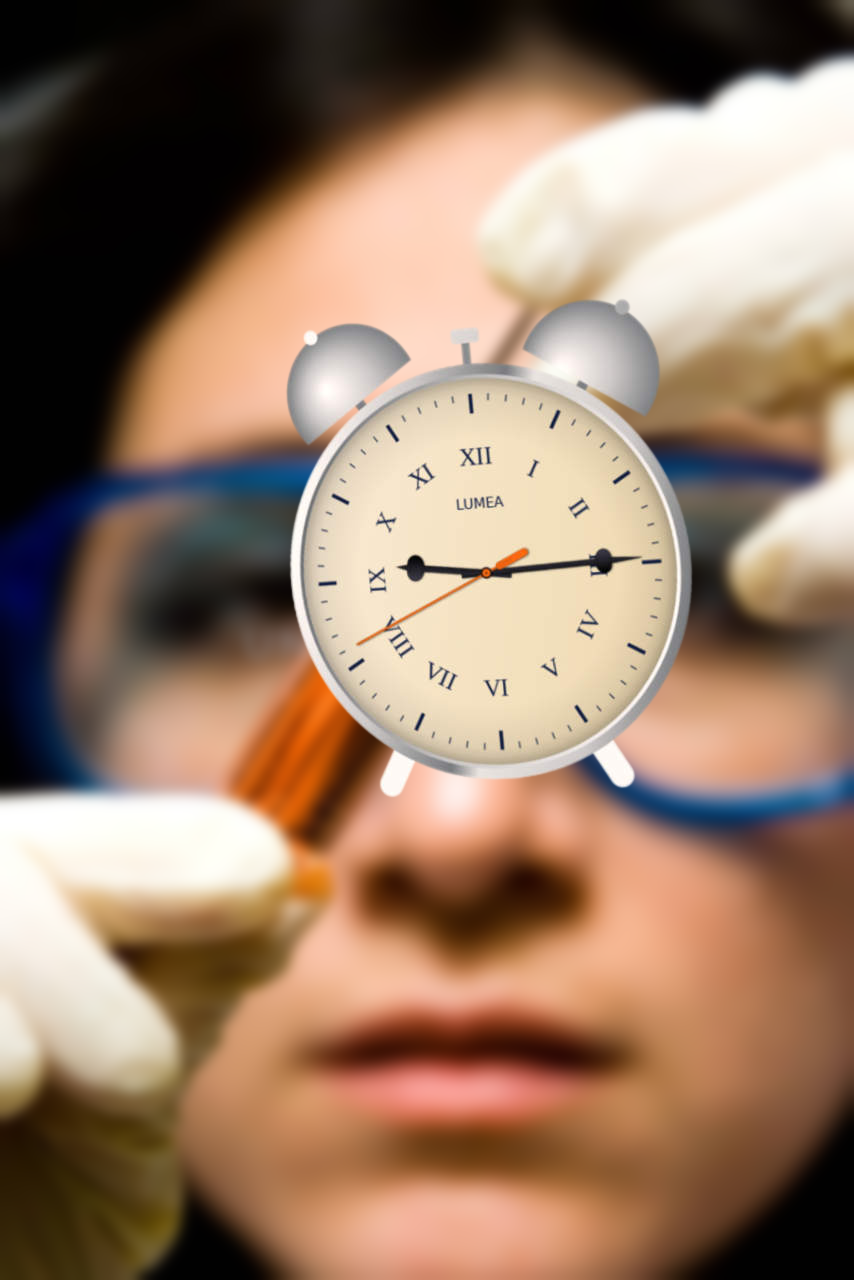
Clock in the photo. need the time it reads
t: 9:14:41
